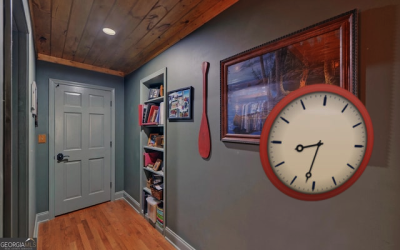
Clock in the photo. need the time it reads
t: 8:32
